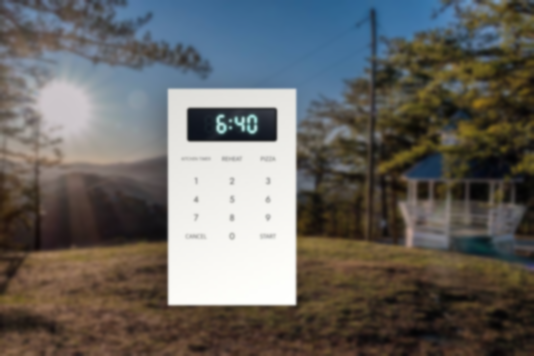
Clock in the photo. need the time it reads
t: 6:40
